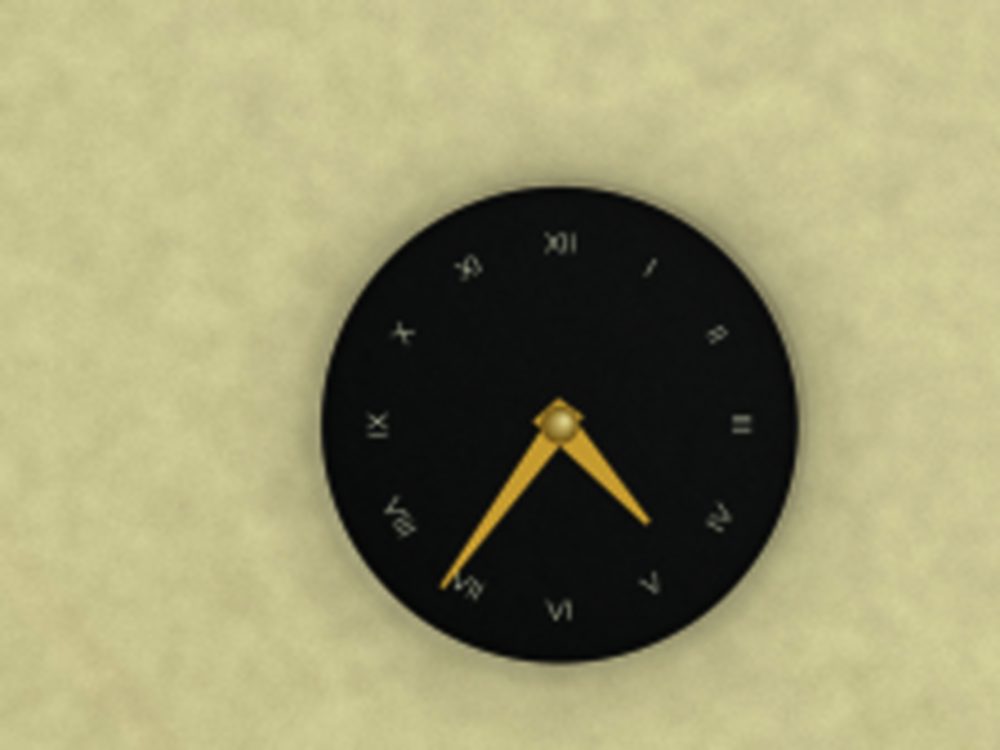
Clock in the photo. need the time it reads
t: 4:36
